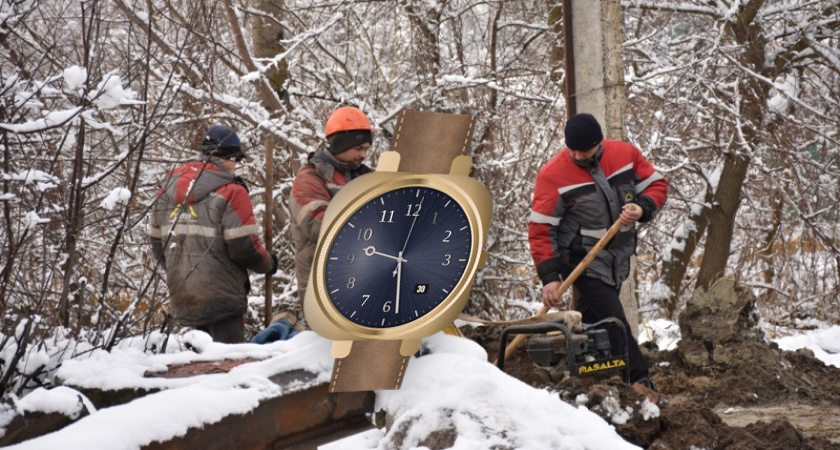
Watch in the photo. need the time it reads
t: 9:28:01
